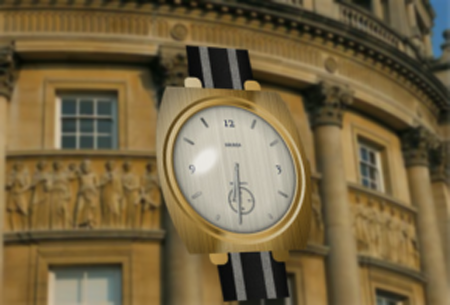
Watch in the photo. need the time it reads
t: 6:31
